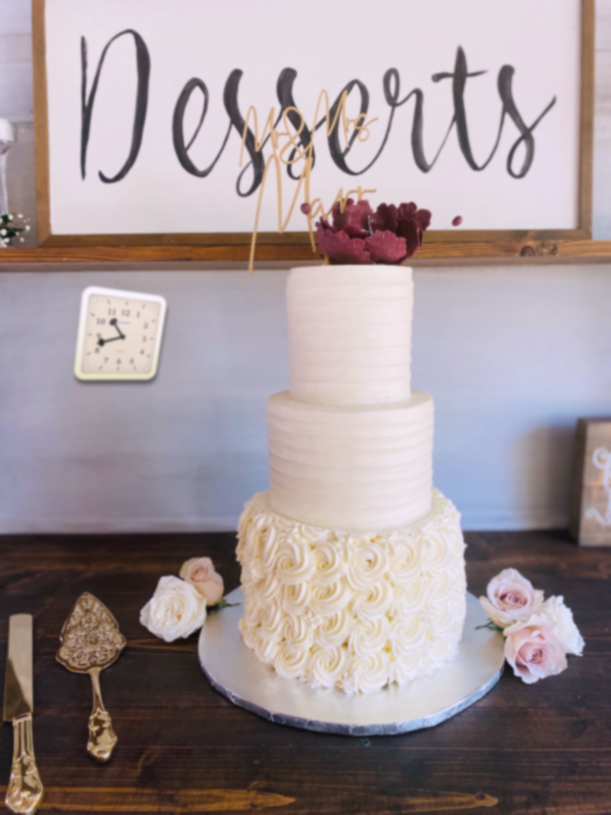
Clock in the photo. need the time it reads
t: 10:42
